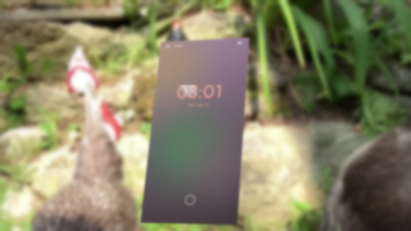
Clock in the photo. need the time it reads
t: 3:01
